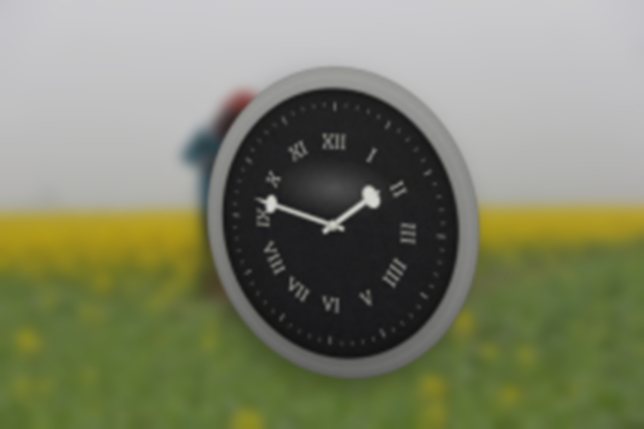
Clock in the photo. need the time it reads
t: 1:47
